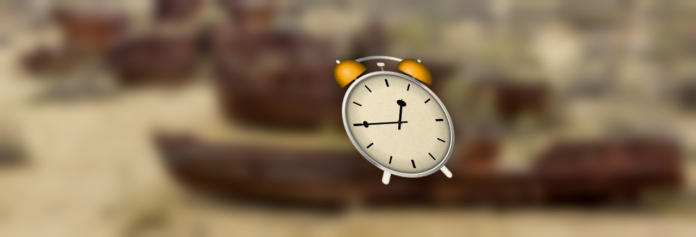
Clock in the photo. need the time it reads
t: 12:45
